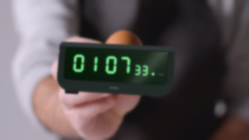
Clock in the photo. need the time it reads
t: 1:07
